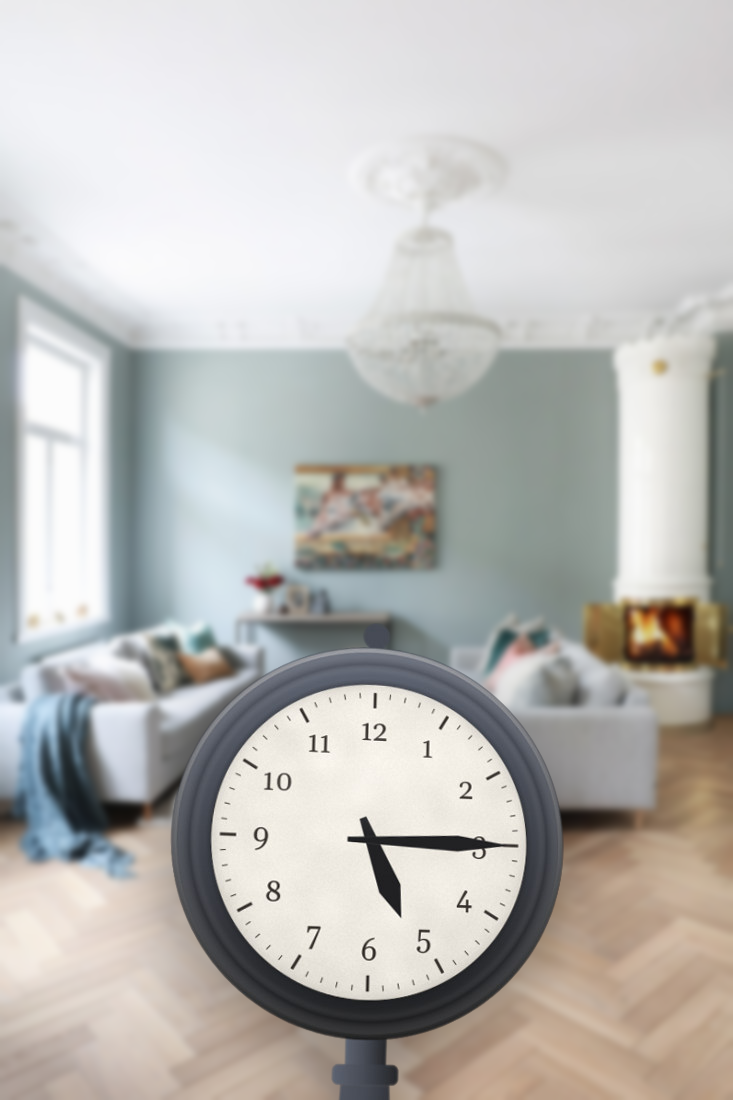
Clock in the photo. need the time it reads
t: 5:15
